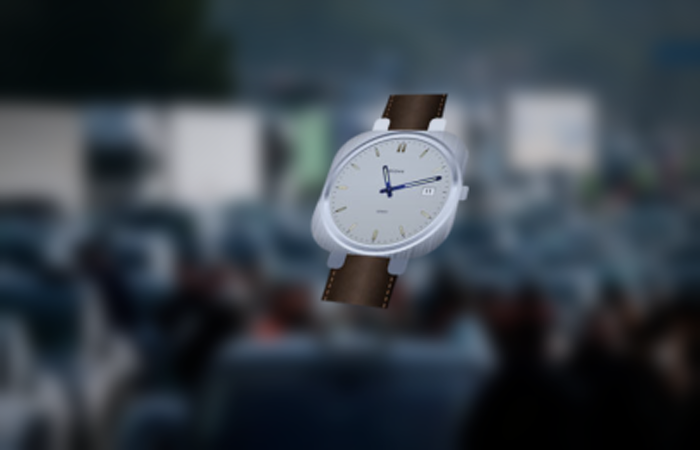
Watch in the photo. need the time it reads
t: 11:12
